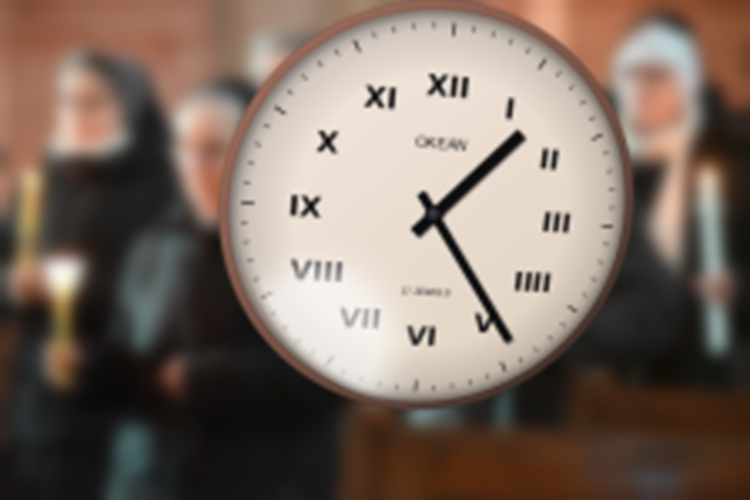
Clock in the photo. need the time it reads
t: 1:24
